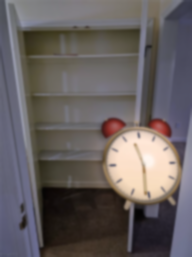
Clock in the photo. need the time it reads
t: 11:31
